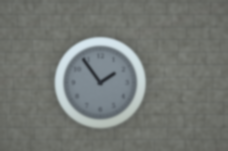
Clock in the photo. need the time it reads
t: 1:54
